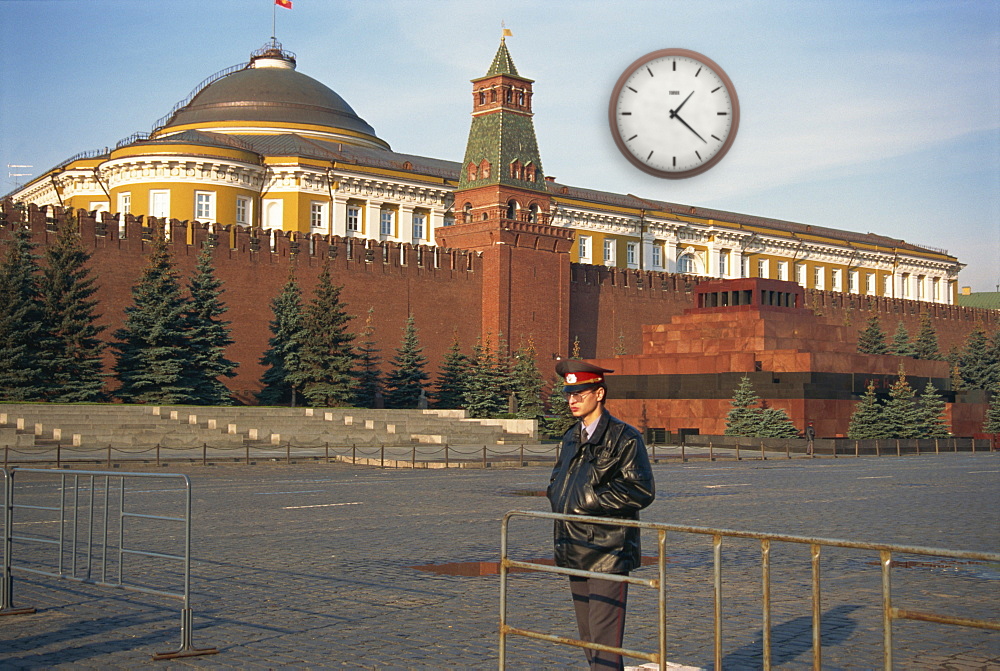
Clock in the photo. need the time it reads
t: 1:22
